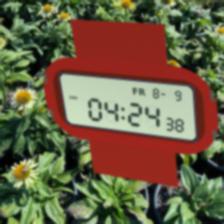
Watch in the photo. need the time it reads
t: 4:24:38
